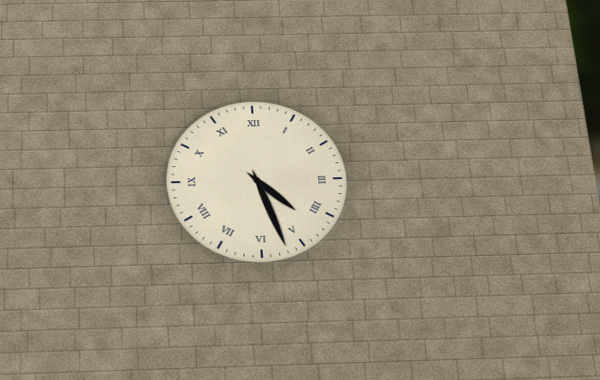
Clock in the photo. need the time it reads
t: 4:27
